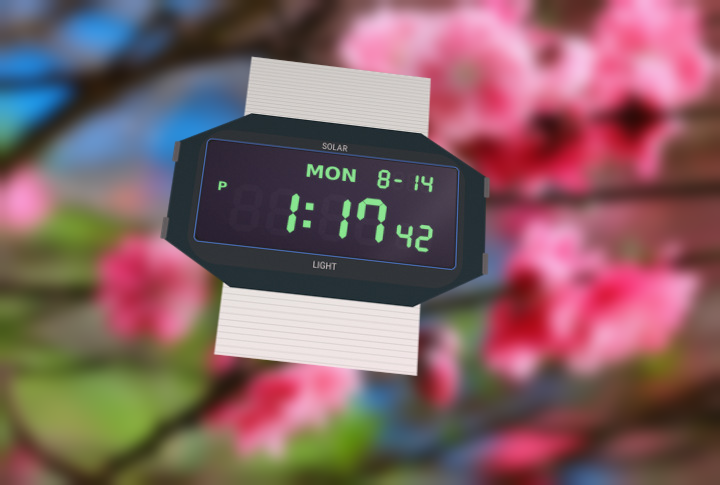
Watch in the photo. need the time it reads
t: 1:17:42
